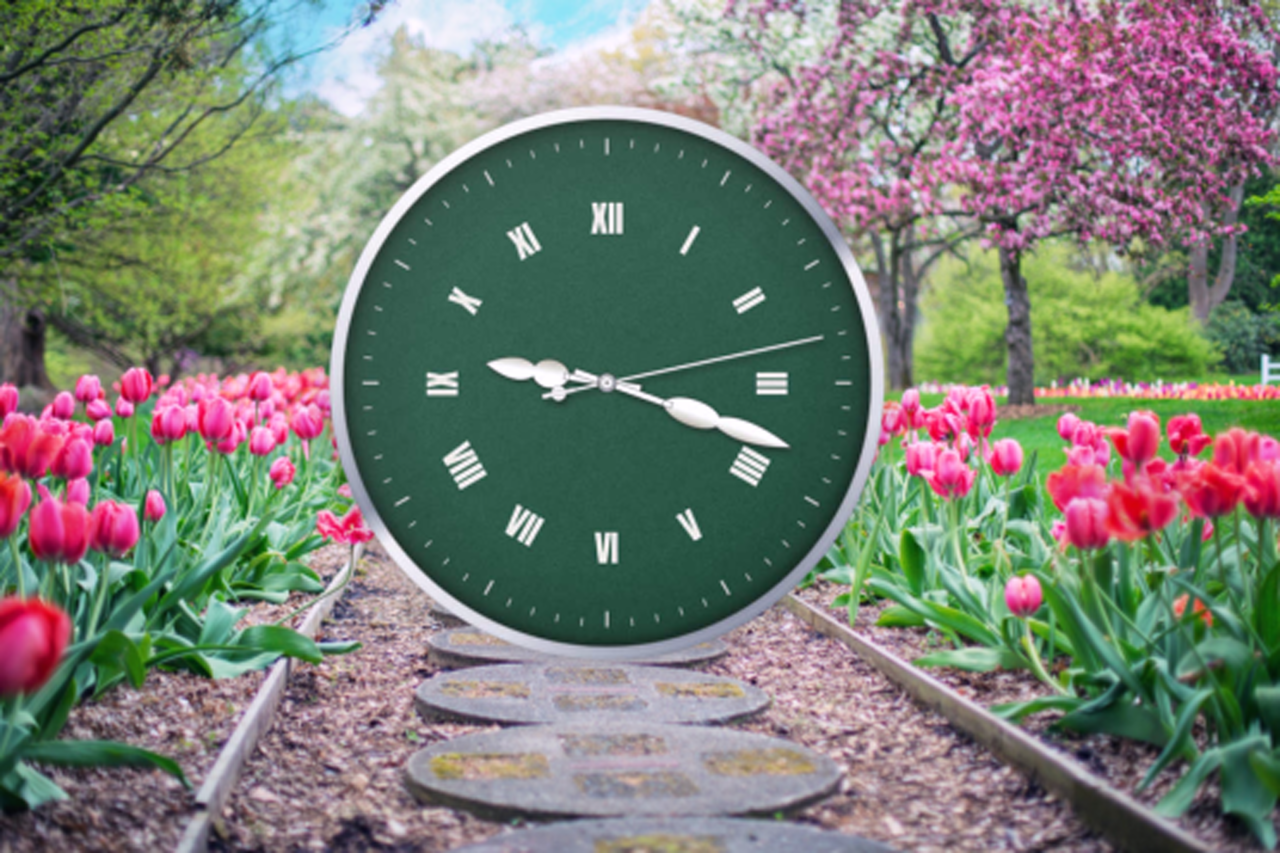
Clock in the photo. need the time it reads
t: 9:18:13
